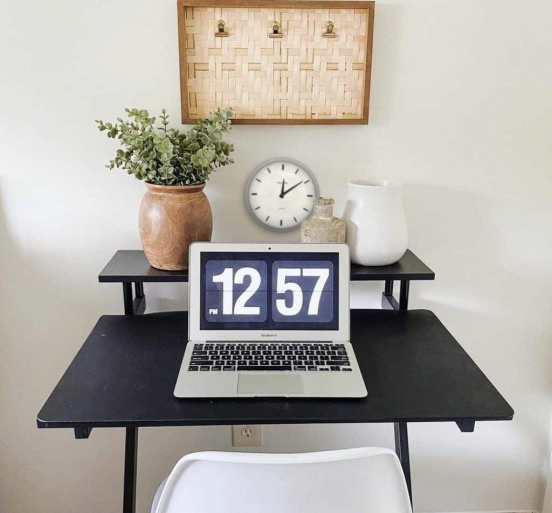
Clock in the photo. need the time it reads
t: 12:09
